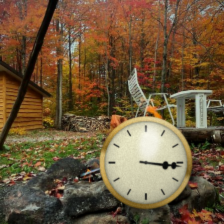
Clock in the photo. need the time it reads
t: 3:16
